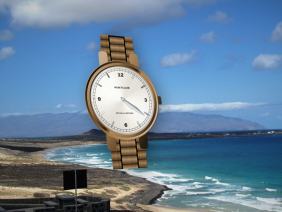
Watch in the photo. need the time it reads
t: 4:21
